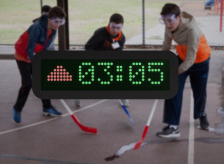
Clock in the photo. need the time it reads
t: 3:05
